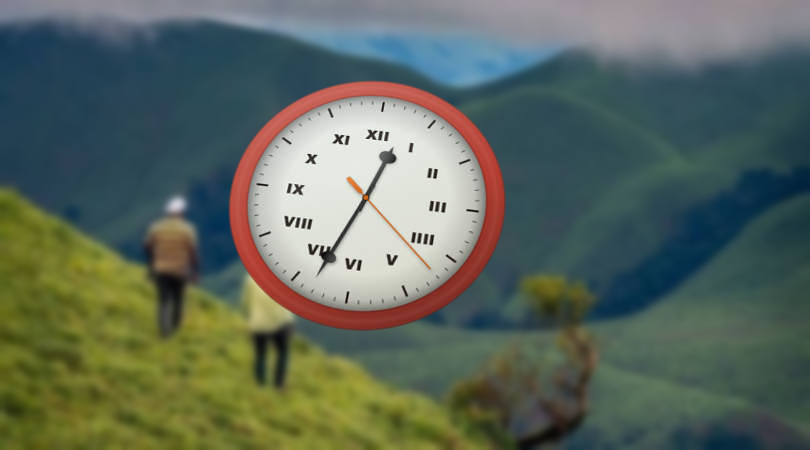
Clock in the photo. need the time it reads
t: 12:33:22
